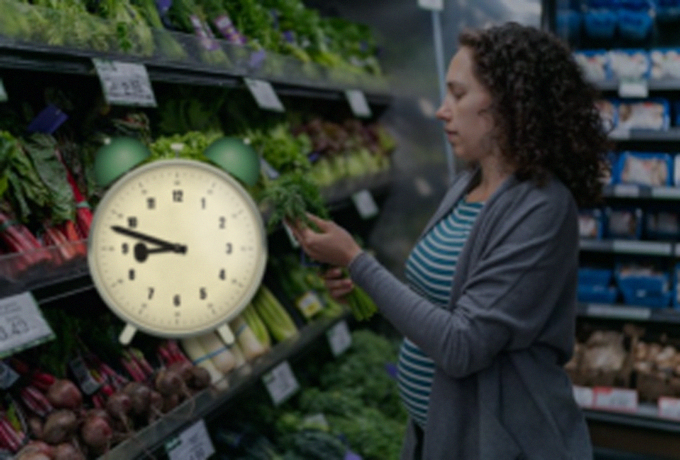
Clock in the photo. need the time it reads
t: 8:48
